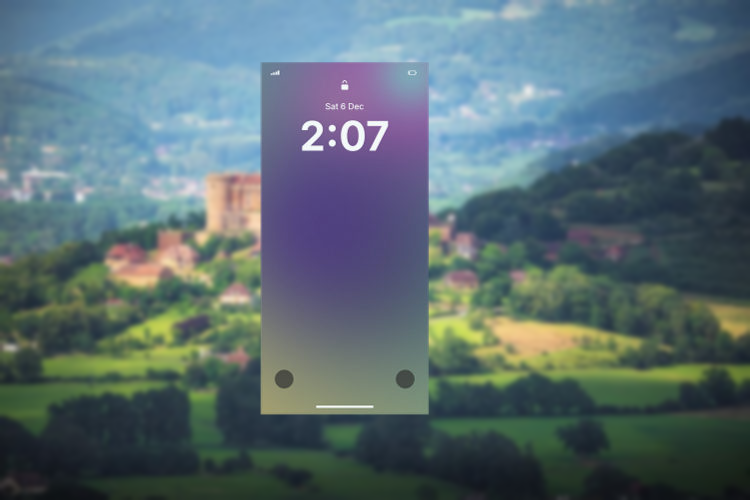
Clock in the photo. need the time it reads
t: 2:07
